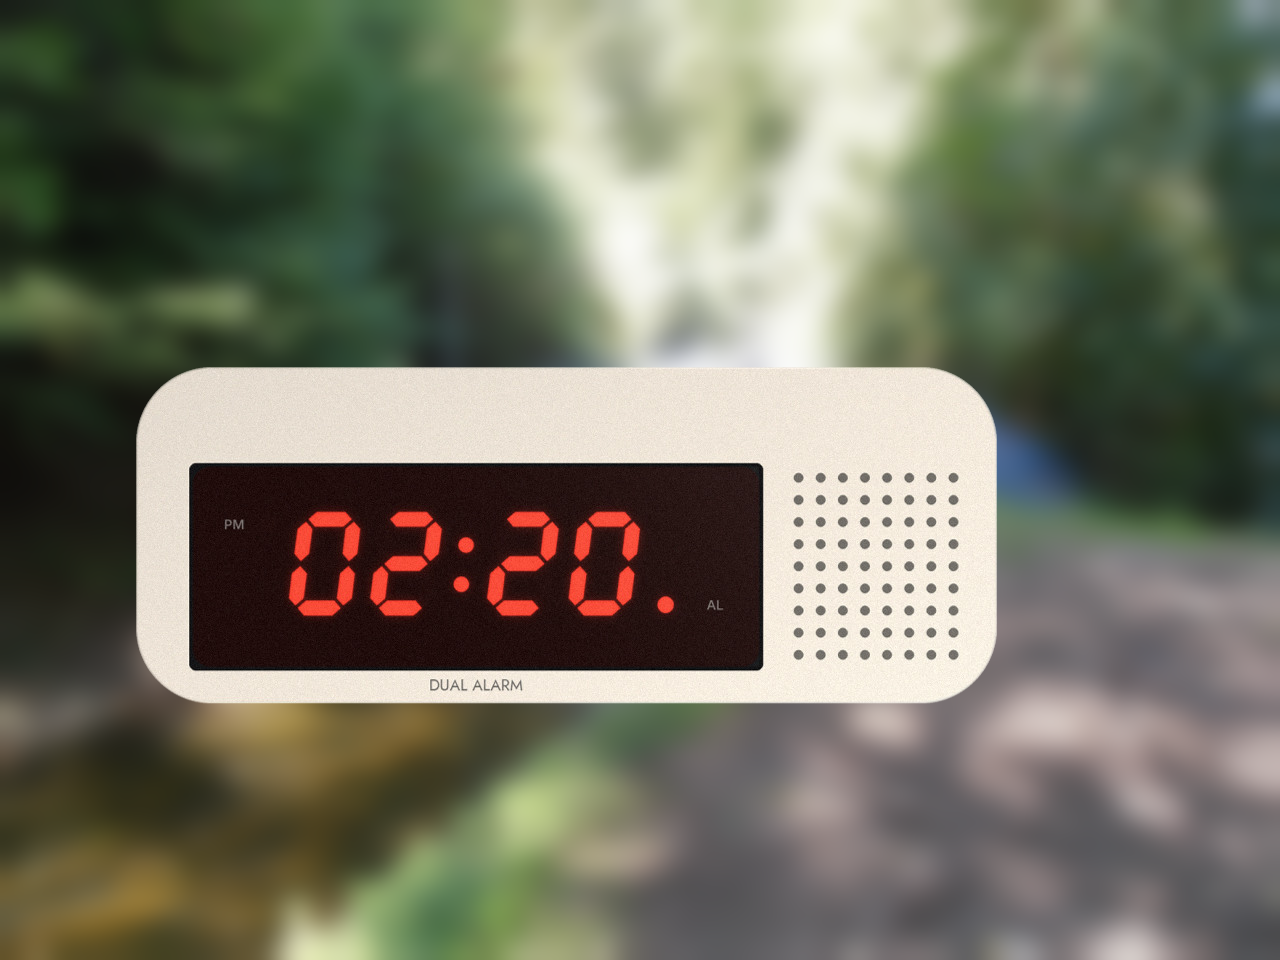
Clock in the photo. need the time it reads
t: 2:20
